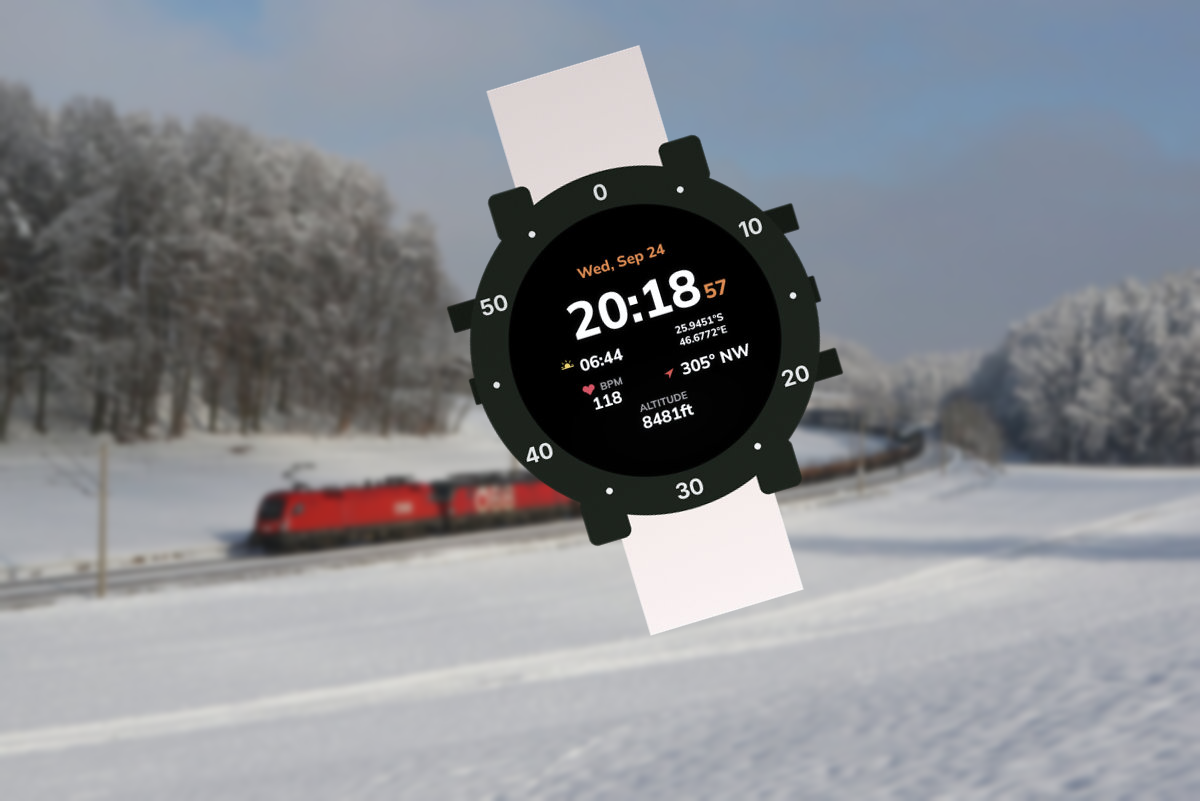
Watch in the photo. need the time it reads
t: 20:18:57
